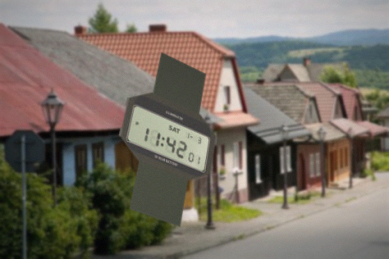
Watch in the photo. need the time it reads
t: 11:42:01
